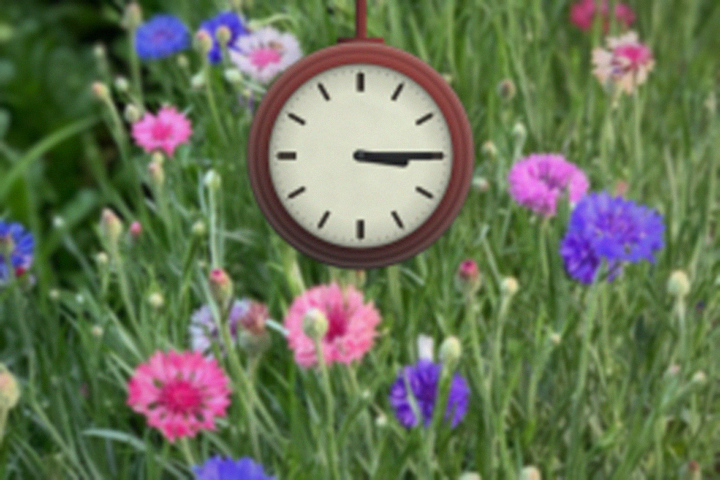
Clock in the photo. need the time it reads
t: 3:15
